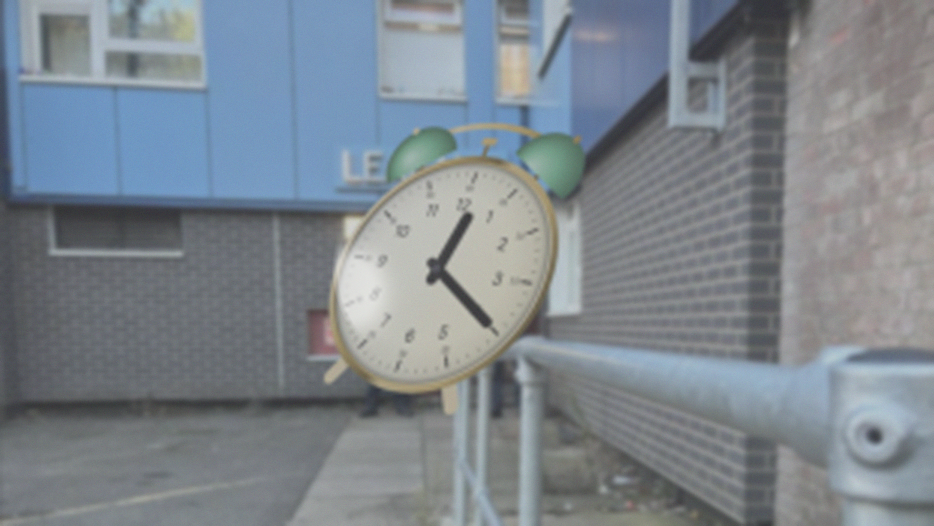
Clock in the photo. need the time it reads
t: 12:20
